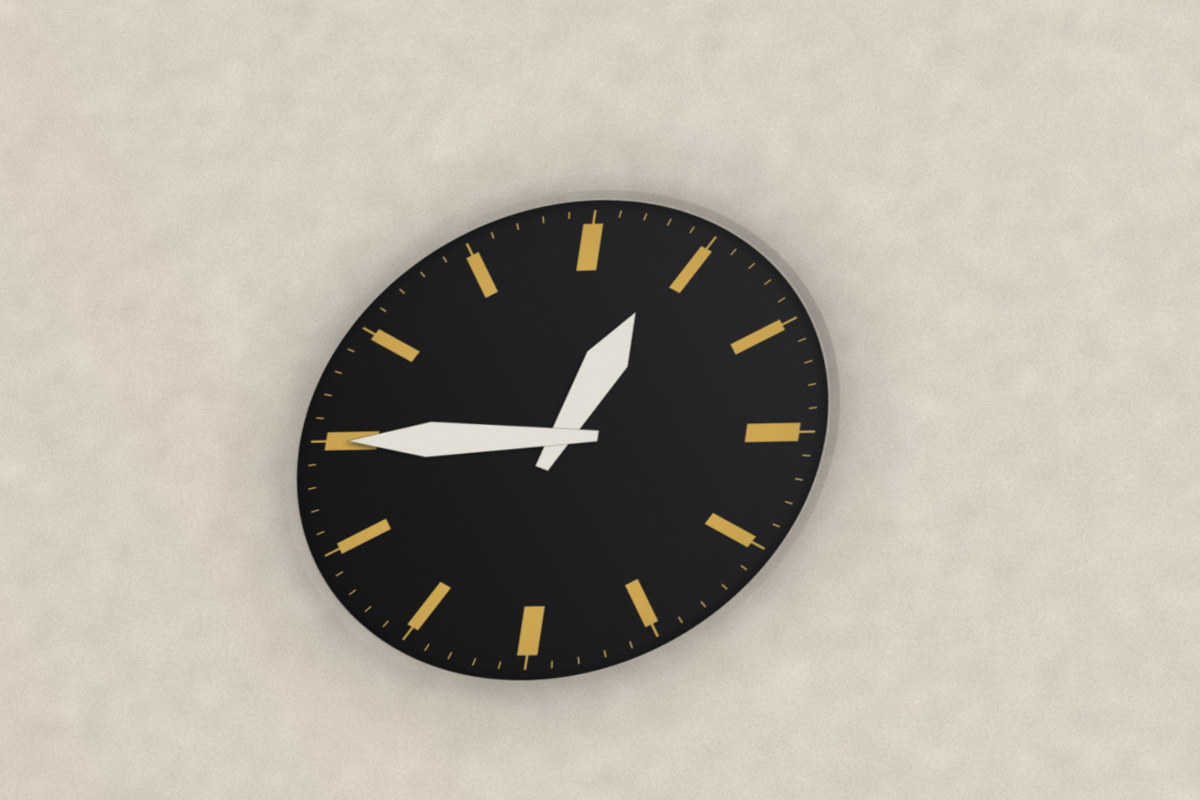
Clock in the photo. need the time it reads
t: 12:45
